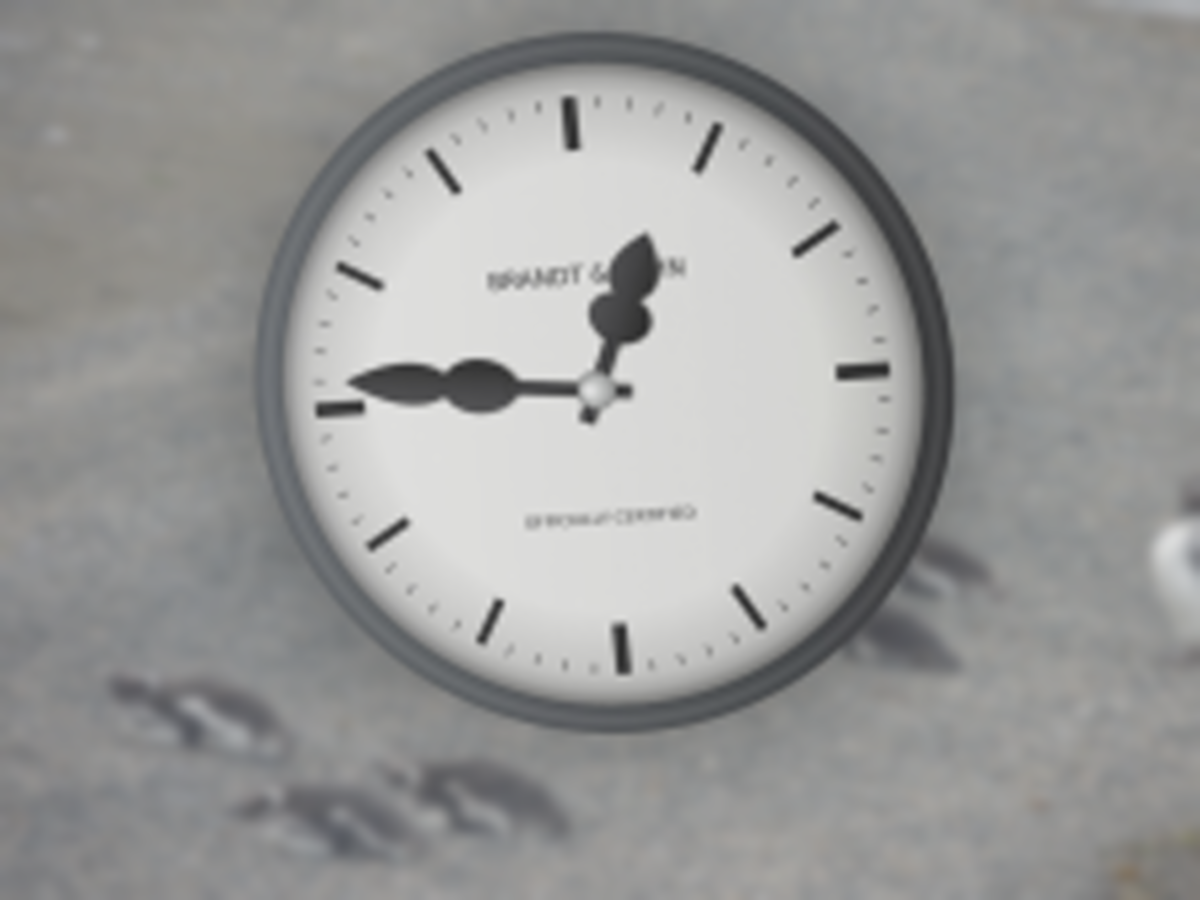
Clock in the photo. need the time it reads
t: 12:46
